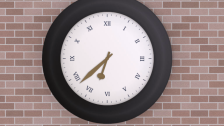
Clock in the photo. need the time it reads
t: 6:38
